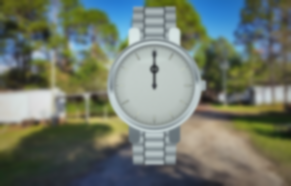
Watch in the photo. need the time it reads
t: 12:00
